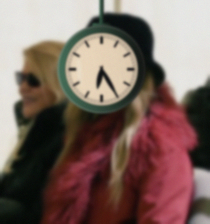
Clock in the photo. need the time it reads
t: 6:25
